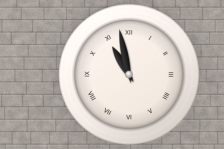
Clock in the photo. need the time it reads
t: 10:58
